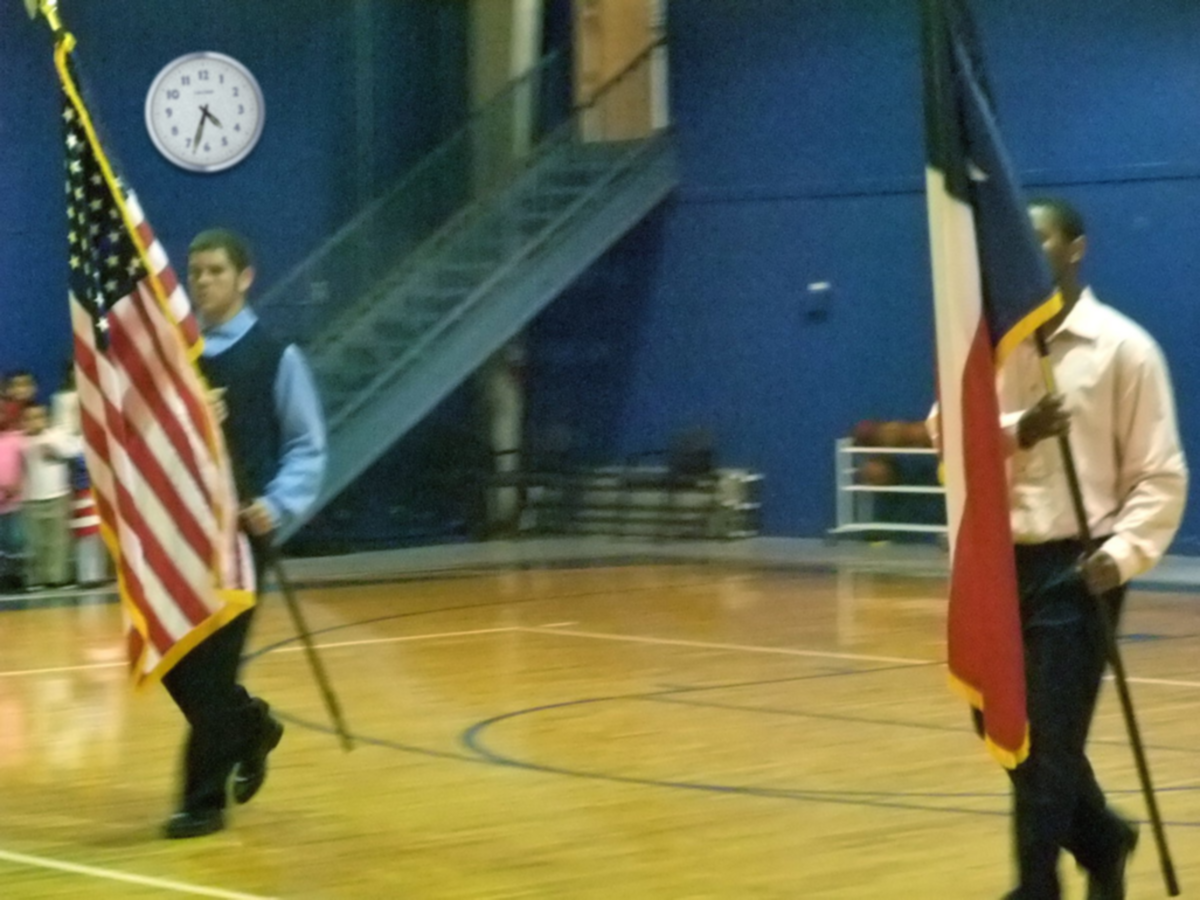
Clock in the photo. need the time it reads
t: 4:33
